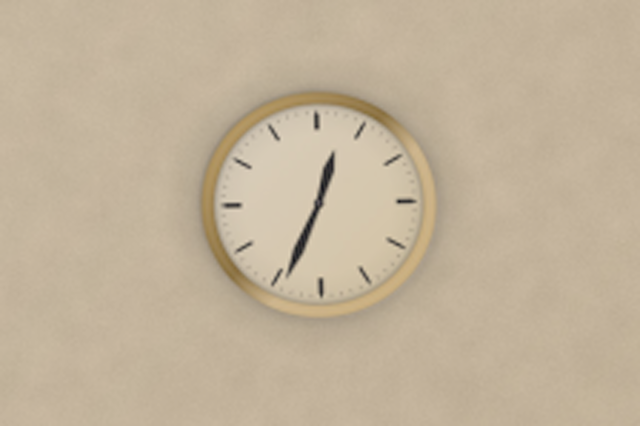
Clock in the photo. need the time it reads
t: 12:34
